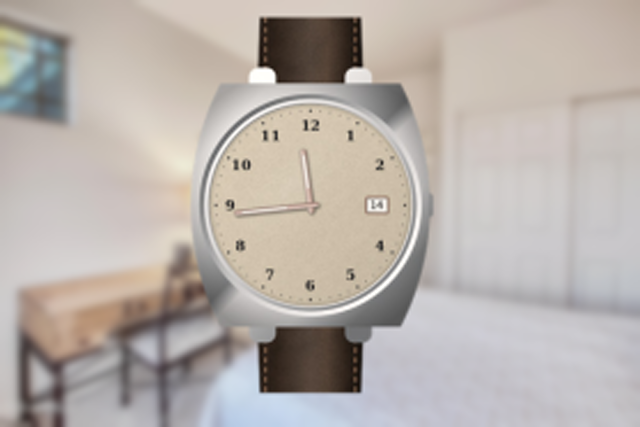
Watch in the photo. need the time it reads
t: 11:44
